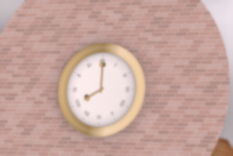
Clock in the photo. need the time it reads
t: 8:00
